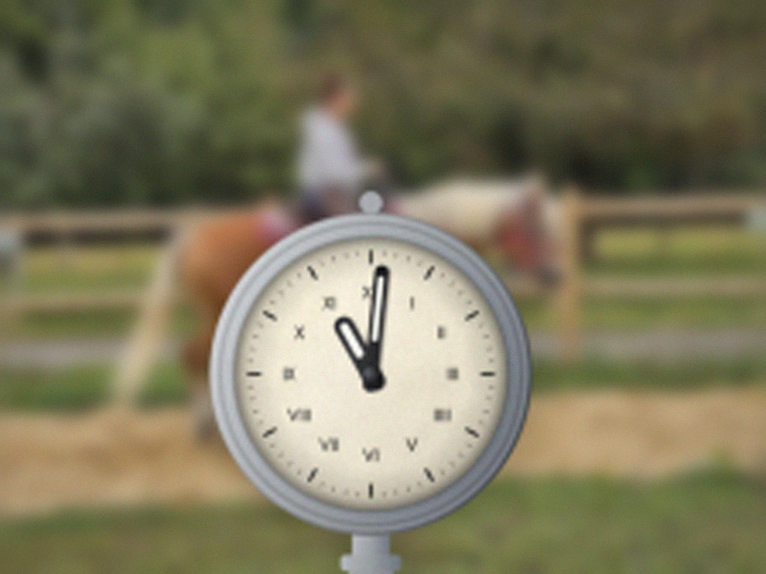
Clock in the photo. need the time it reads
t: 11:01
